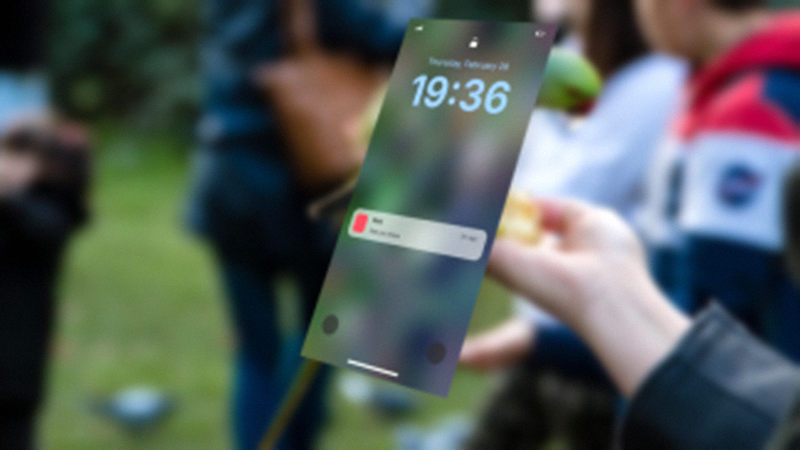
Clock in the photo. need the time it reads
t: 19:36
